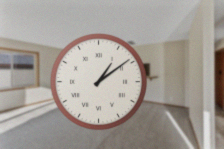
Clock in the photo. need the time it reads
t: 1:09
